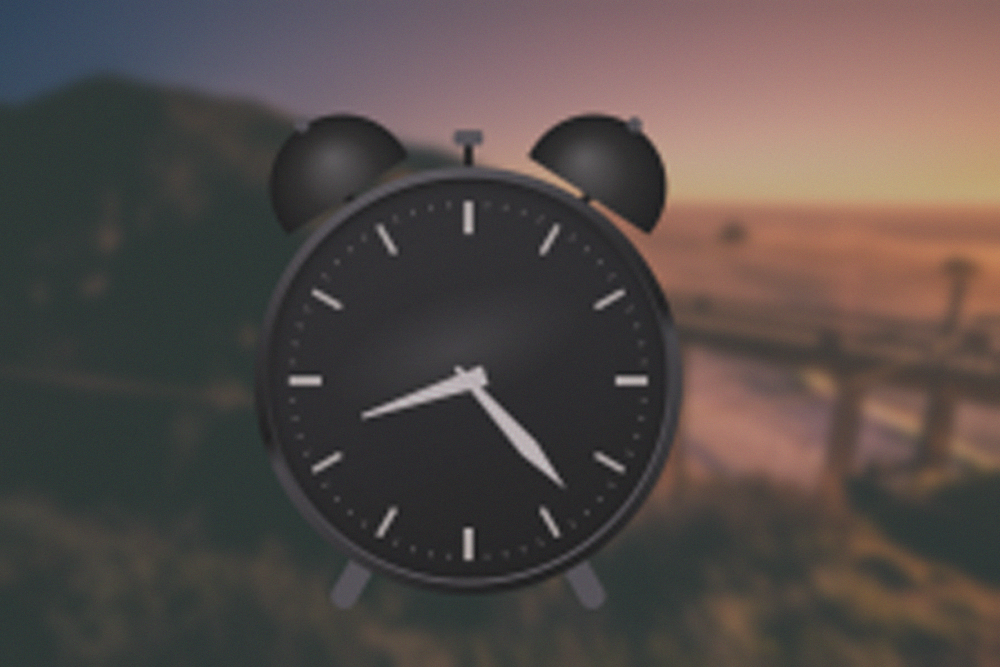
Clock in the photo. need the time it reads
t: 8:23
